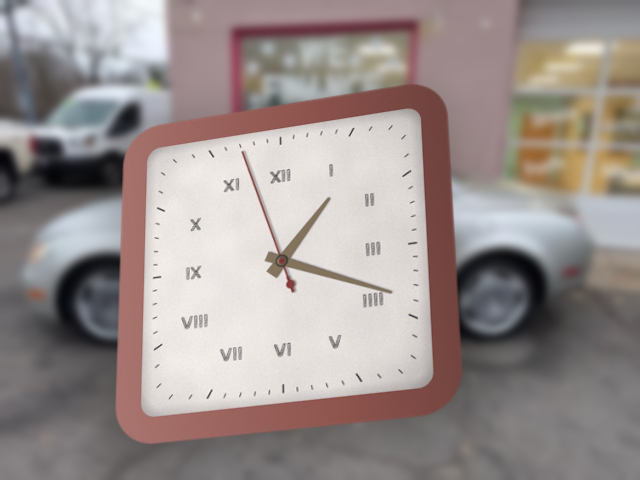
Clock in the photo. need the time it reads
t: 1:18:57
